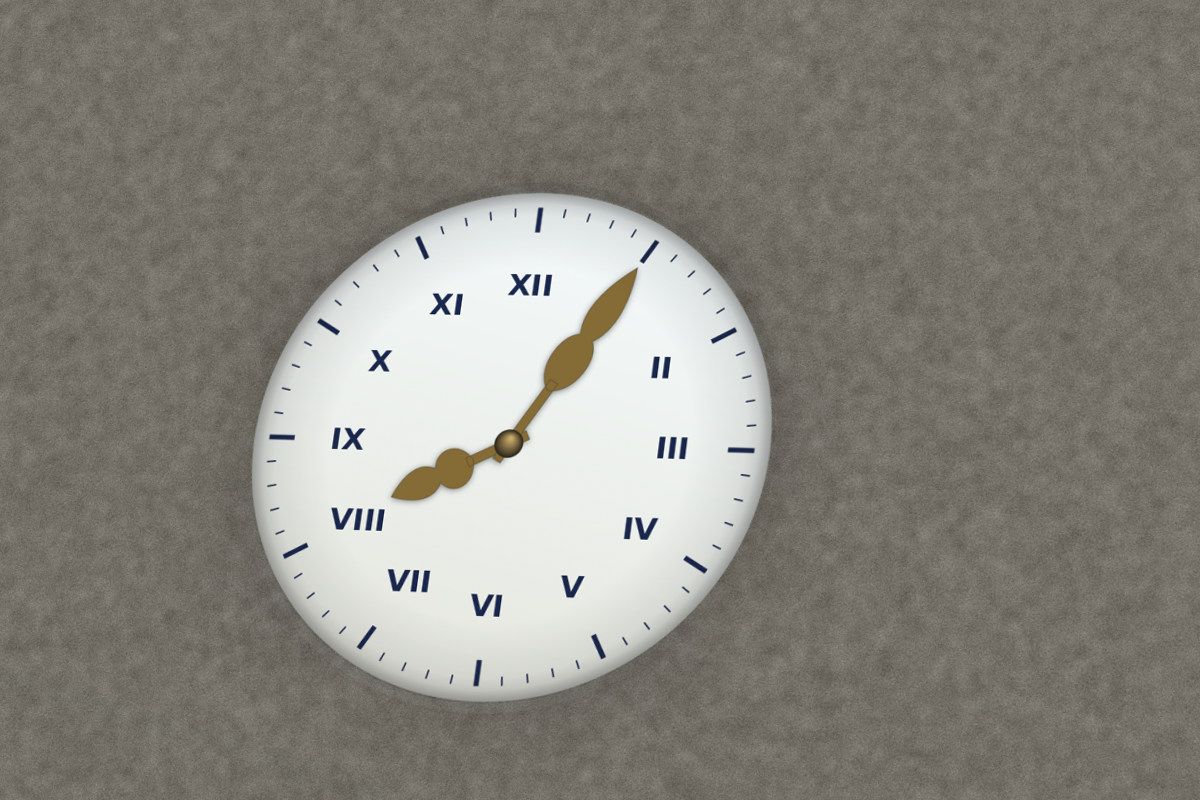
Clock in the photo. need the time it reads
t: 8:05
